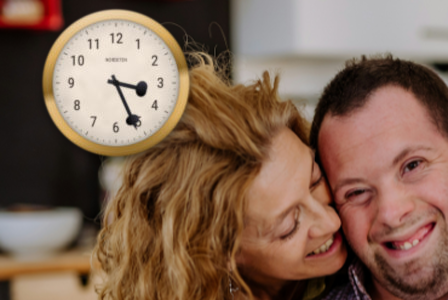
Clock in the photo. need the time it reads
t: 3:26
